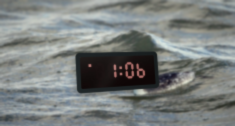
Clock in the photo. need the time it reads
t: 1:06
